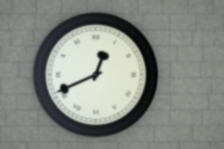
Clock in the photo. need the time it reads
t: 12:41
